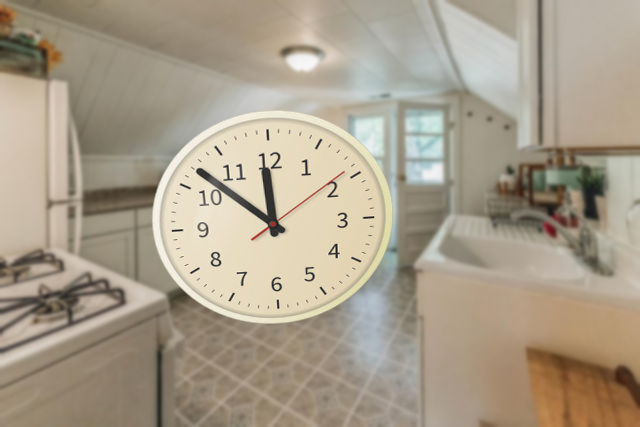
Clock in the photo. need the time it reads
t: 11:52:09
